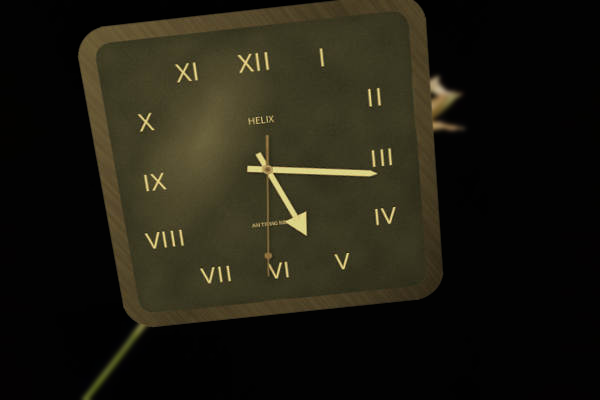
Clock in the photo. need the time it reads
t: 5:16:31
